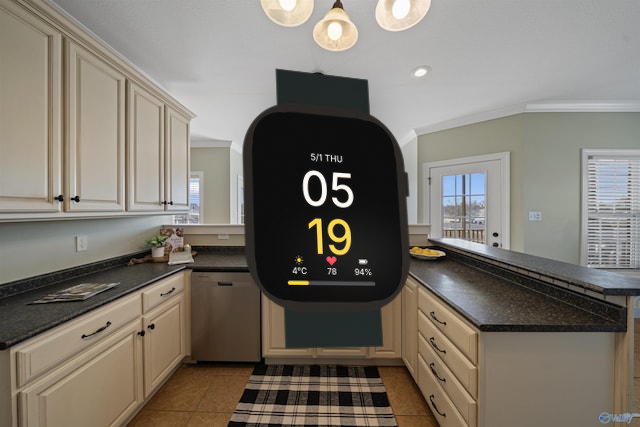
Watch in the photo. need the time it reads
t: 5:19
